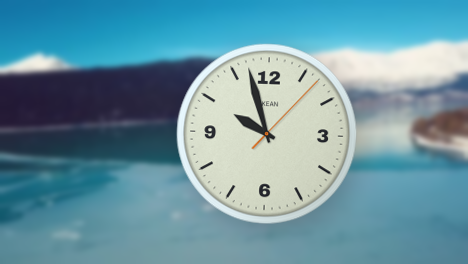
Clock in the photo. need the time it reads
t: 9:57:07
